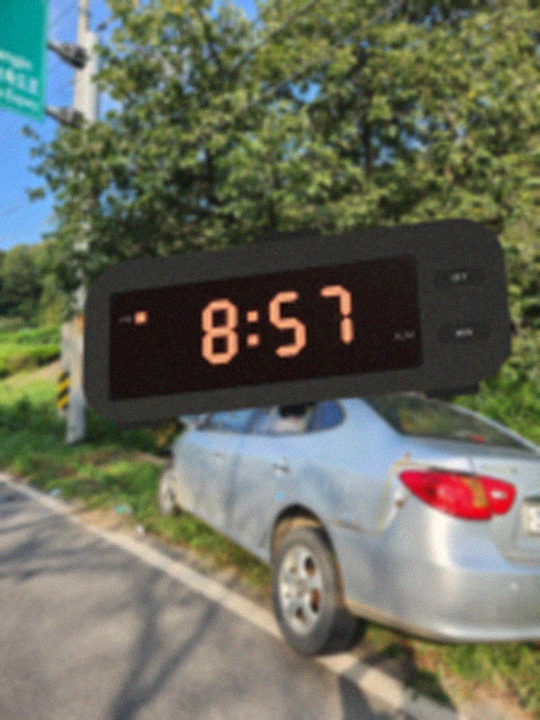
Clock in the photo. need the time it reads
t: 8:57
